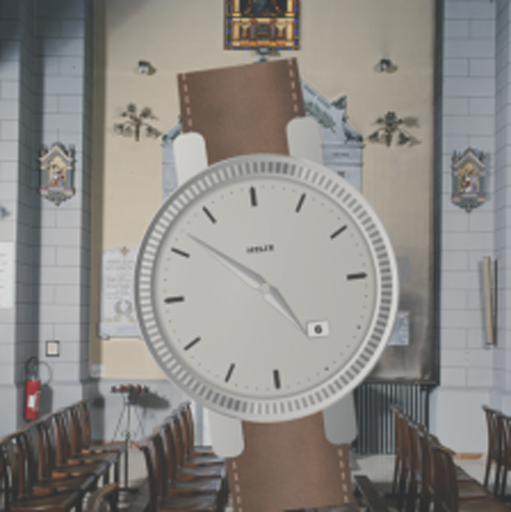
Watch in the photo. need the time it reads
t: 4:52
